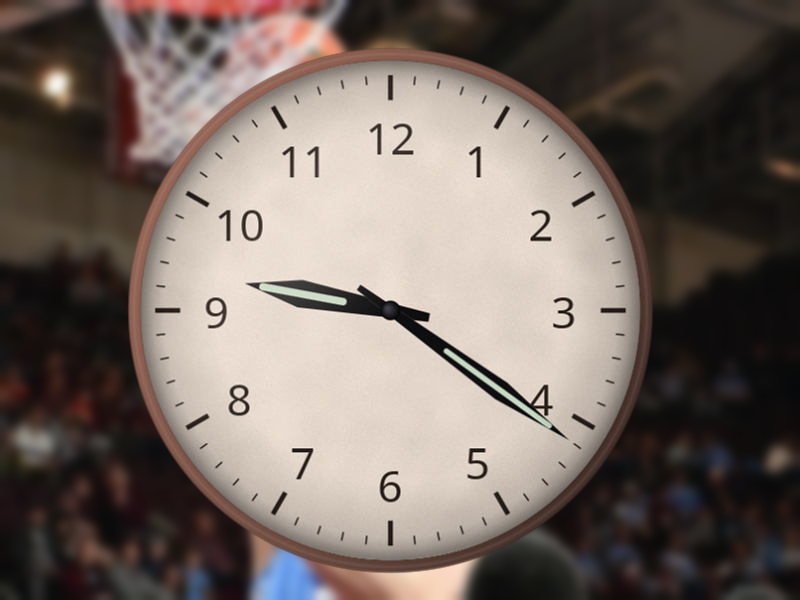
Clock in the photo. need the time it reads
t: 9:21
